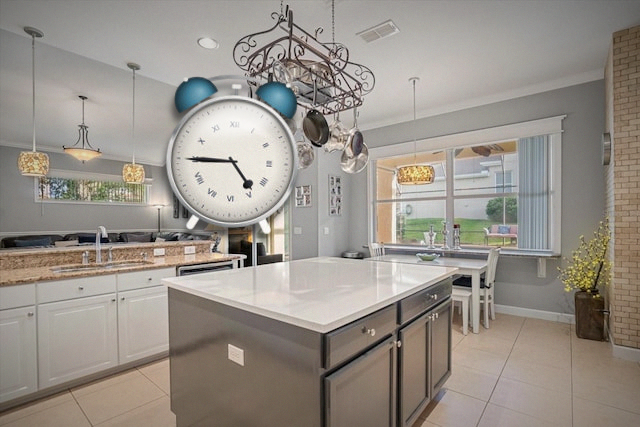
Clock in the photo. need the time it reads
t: 4:45
